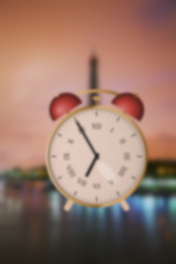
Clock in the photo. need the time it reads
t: 6:55
